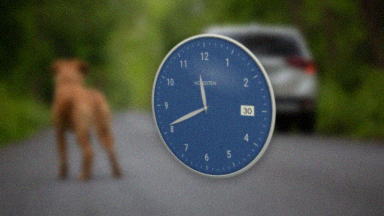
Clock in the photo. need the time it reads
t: 11:41
